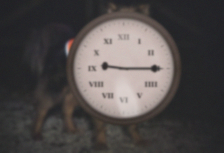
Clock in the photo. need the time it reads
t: 9:15
